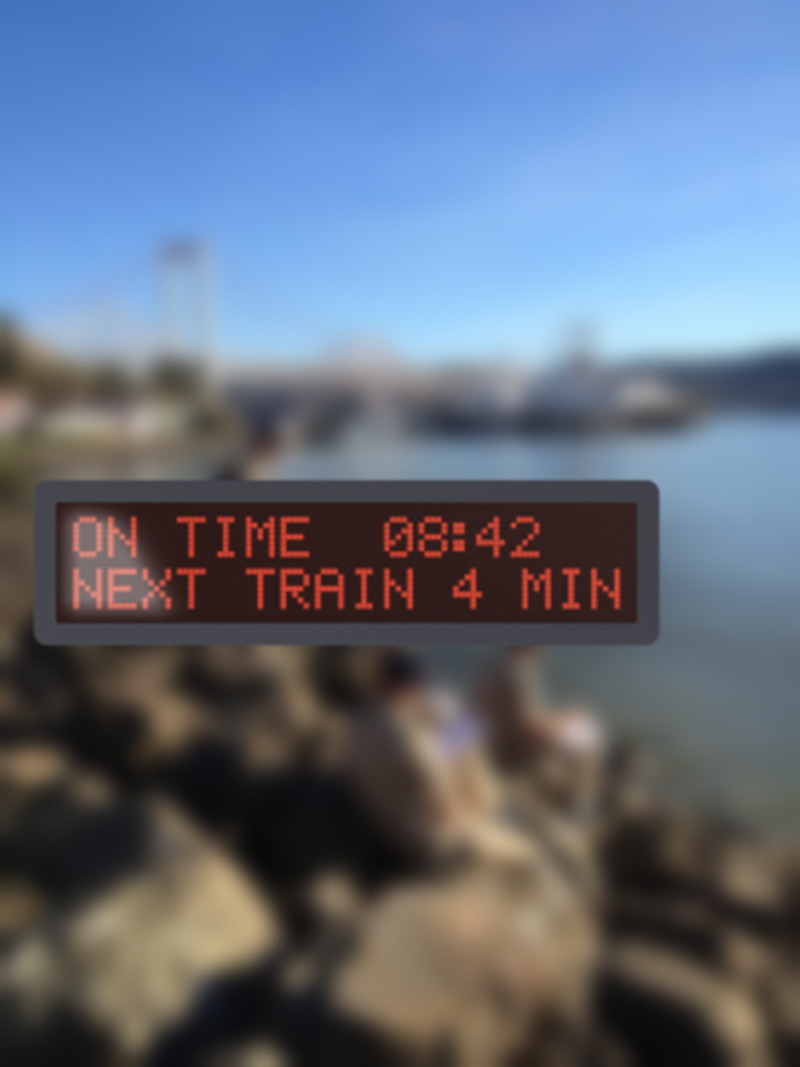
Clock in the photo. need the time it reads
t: 8:42
